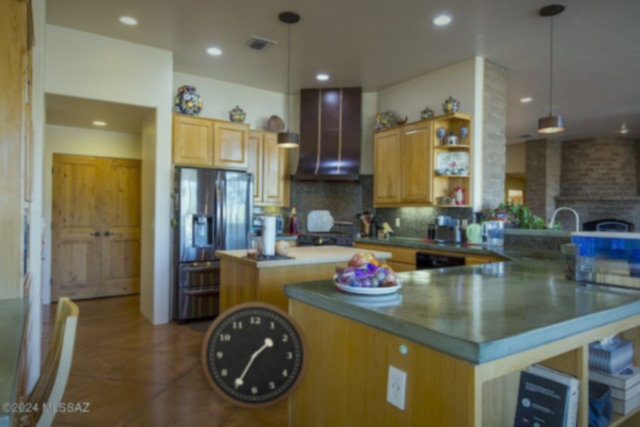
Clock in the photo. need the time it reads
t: 1:35
